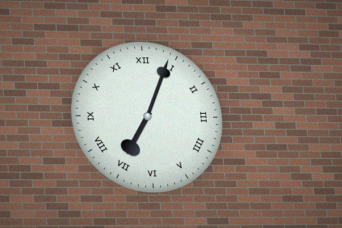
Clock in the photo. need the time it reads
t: 7:04
